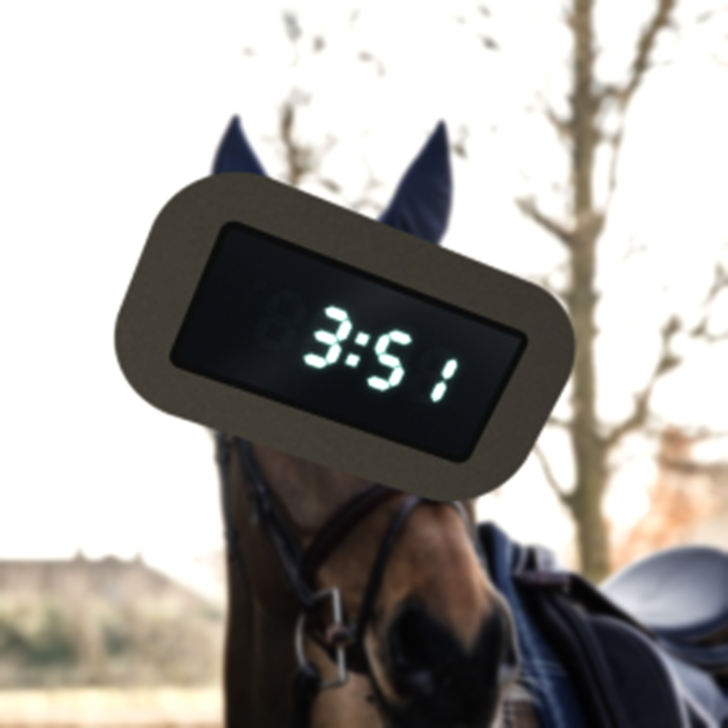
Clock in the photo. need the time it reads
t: 3:51
